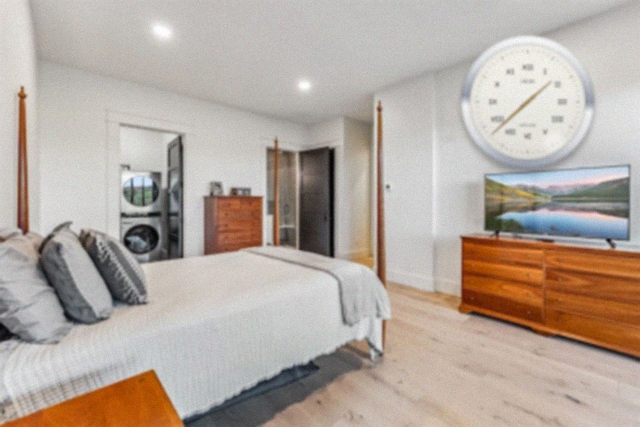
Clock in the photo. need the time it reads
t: 1:38
